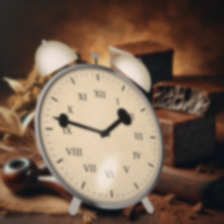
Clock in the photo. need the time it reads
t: 1:47
